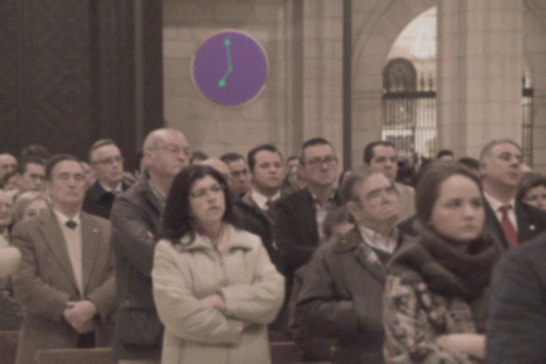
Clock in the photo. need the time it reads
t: 6:59
